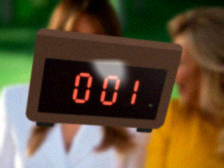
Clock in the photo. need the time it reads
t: 0:01
